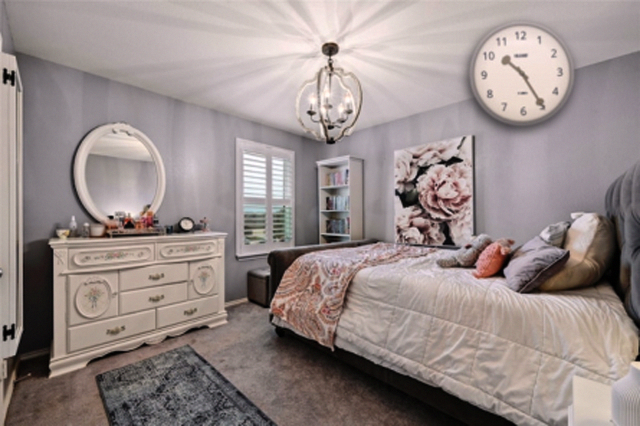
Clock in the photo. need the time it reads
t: 10:25
